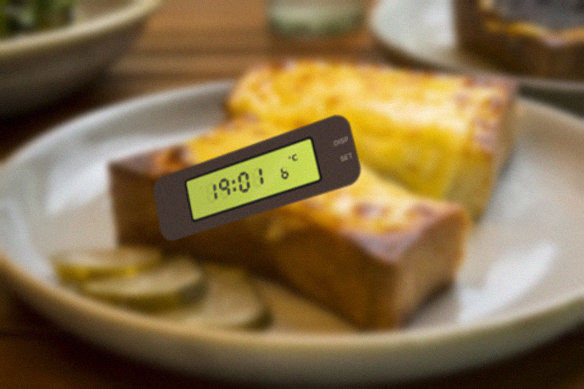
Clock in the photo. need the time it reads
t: 19:01
